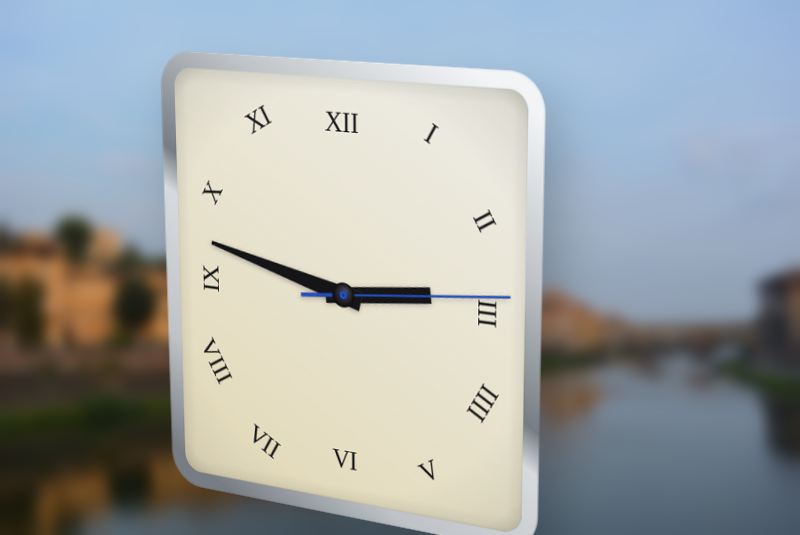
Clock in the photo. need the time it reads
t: 2:47:14
